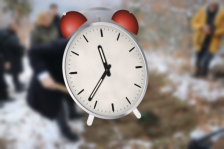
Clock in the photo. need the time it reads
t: 11:37
